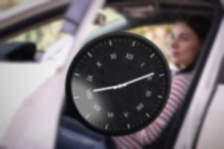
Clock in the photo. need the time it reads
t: 8:09
